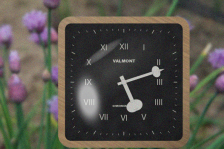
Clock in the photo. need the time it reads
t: 5:12
